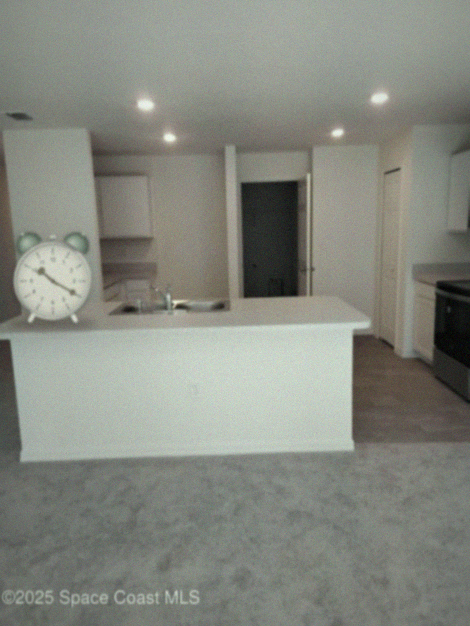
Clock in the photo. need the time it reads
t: 10:20
